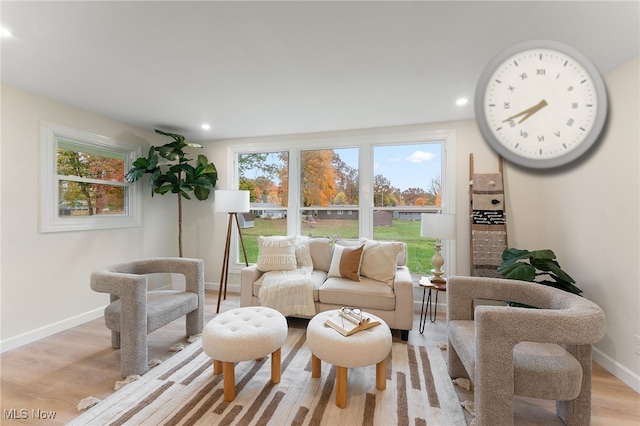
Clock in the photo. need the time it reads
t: 7:41
